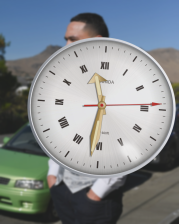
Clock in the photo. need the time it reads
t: 11:31:14
